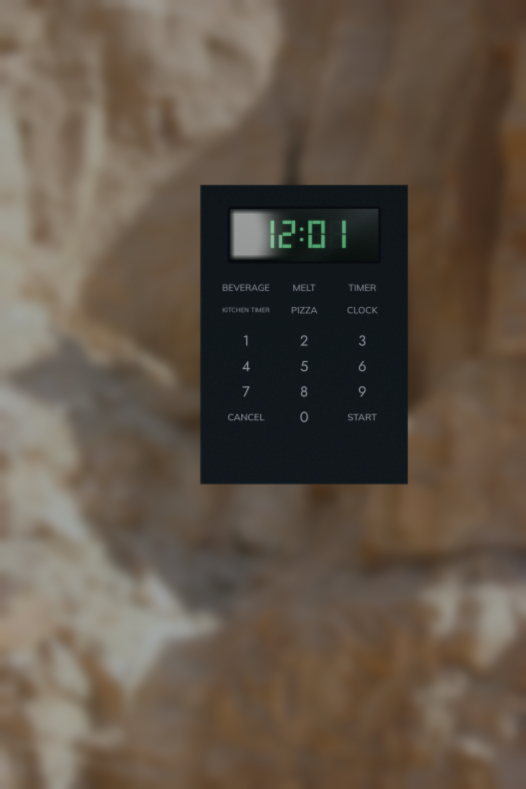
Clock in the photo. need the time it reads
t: 12:01
